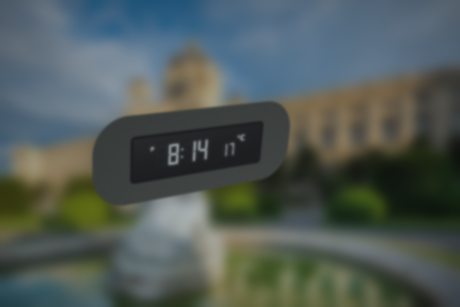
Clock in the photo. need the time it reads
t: 8:14
